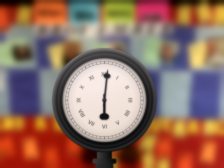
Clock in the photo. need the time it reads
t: 6:01
